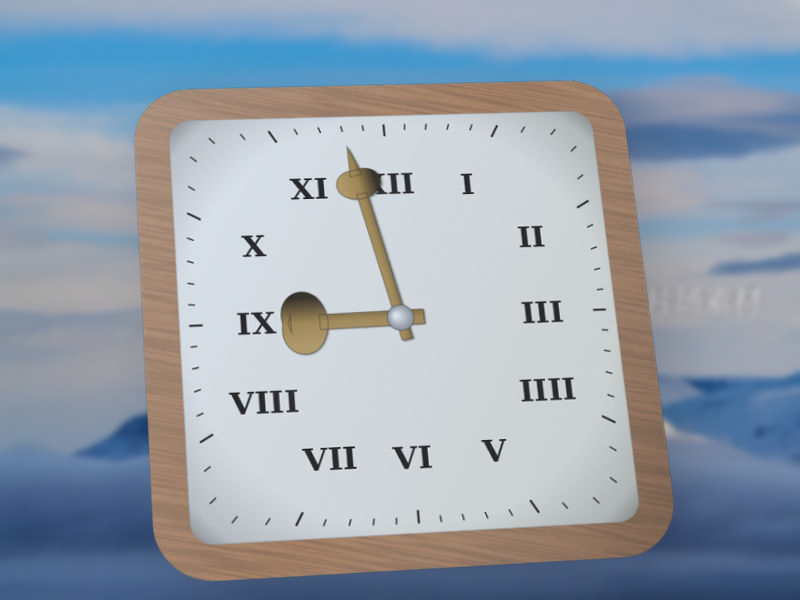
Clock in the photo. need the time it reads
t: 8:58
